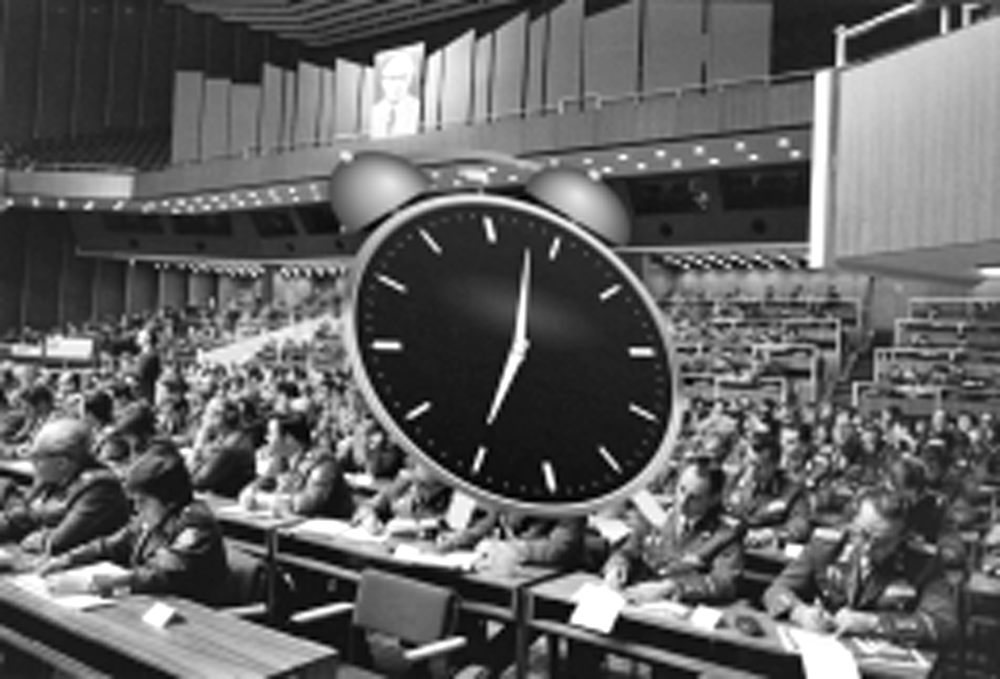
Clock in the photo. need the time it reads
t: 7:03
